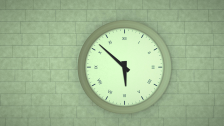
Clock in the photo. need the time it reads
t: 5:52
